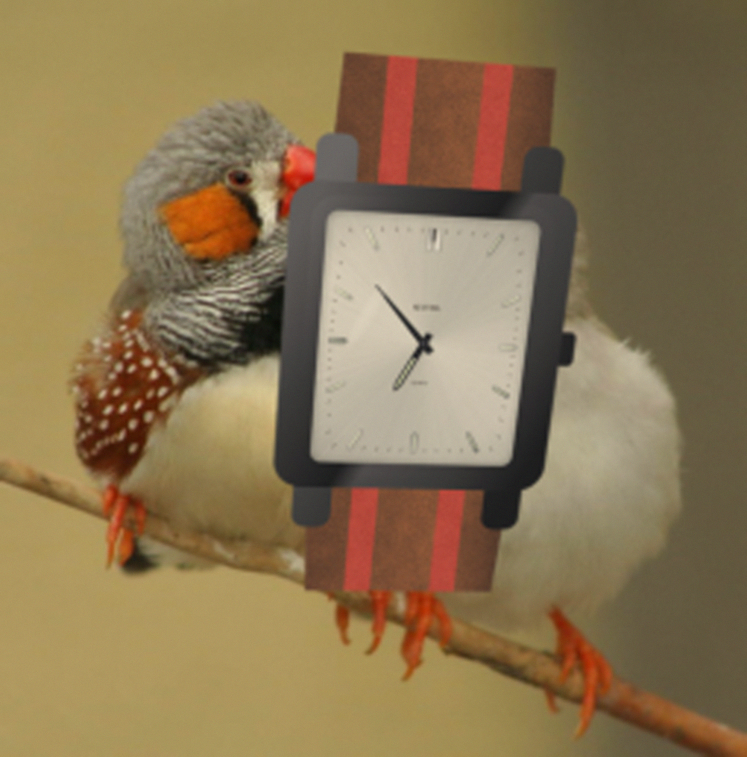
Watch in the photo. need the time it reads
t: 6:53
